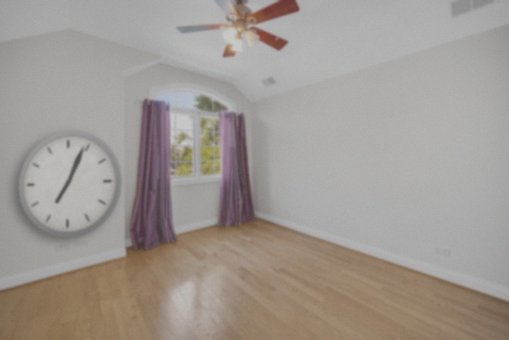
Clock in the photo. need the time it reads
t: 7:04
